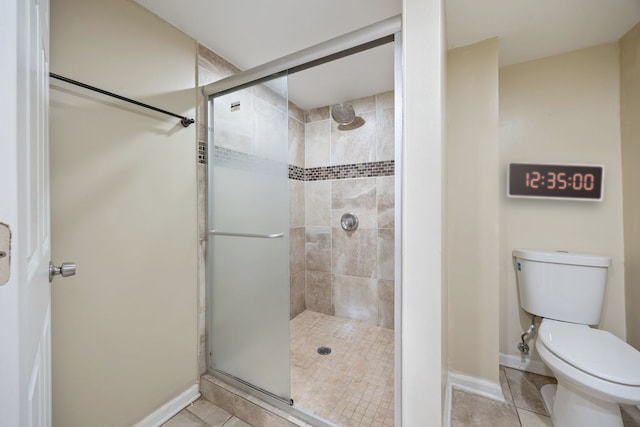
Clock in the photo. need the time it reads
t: 12:35:00
